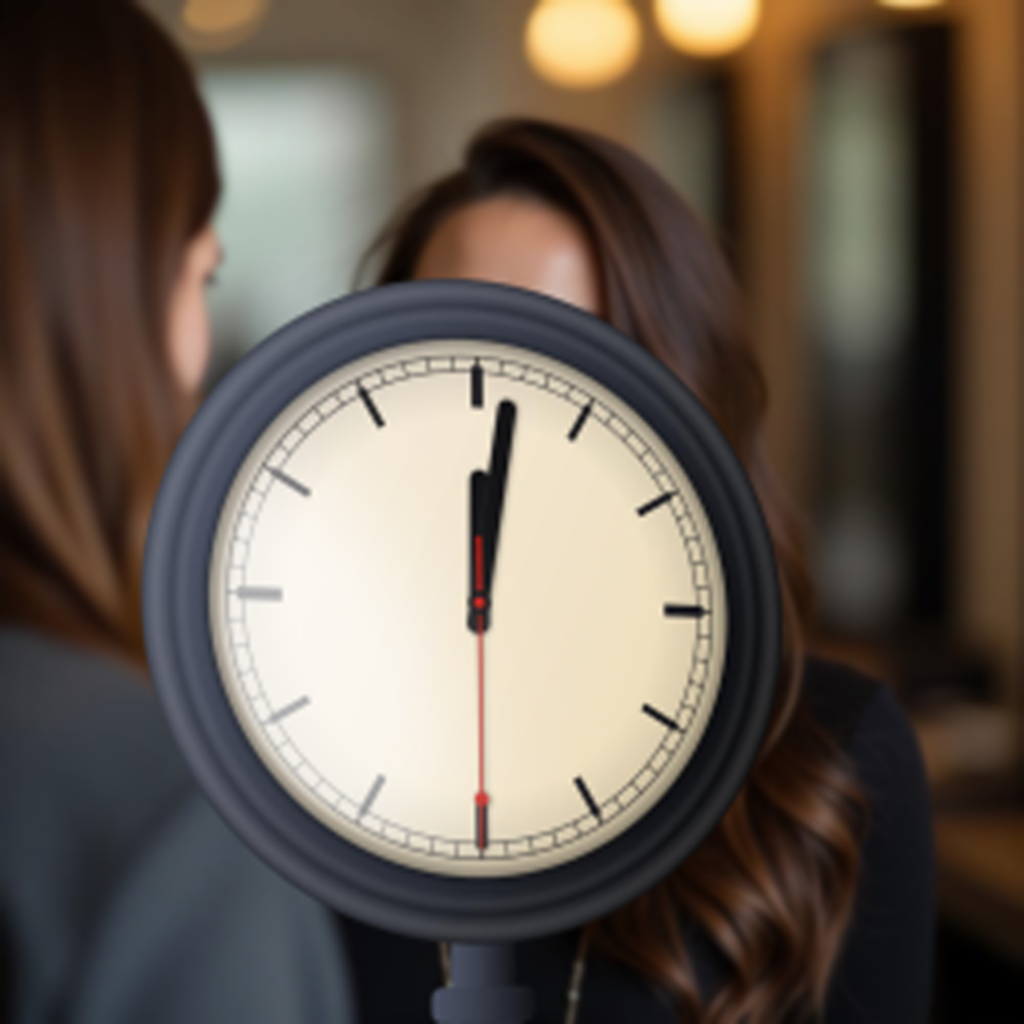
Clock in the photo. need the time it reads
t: 12:01:30
